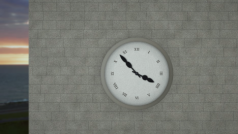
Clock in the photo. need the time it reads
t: 3:53
